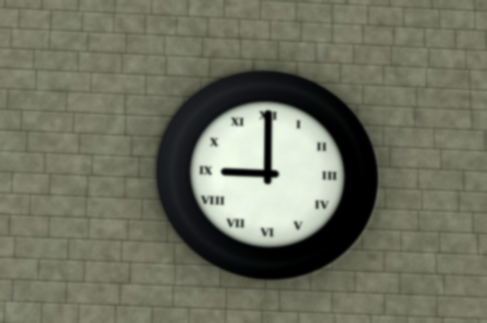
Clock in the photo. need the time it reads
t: 9:00
